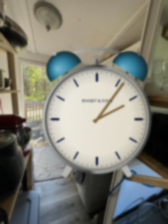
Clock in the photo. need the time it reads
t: 2:06
